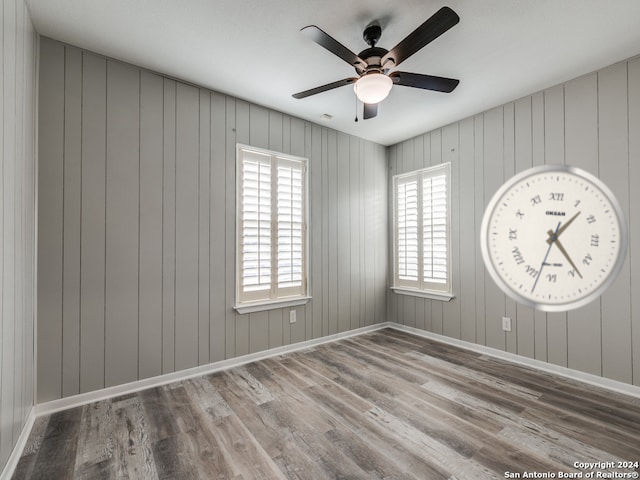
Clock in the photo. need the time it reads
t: 1:23:33
